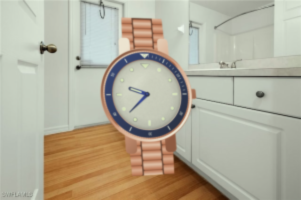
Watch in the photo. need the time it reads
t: 9:38
